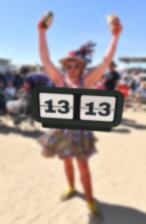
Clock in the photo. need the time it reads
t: 13:13
